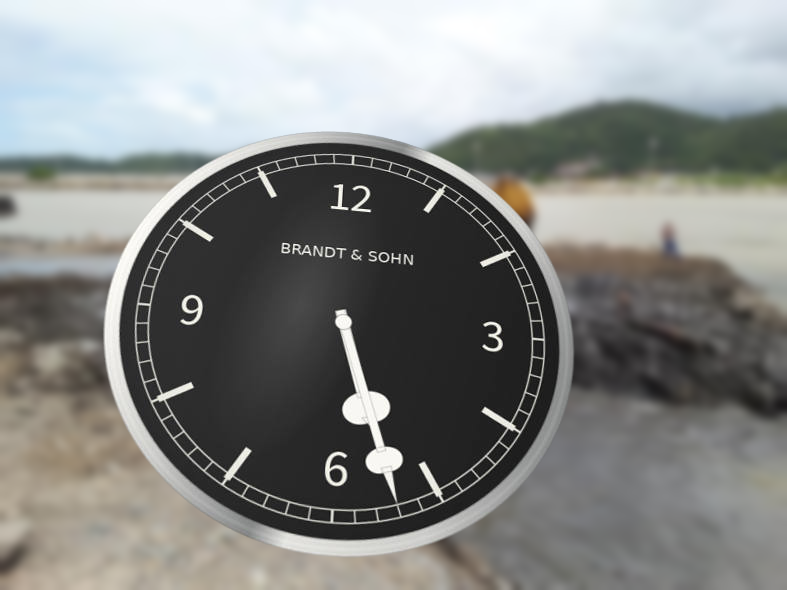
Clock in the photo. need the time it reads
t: 5:27
